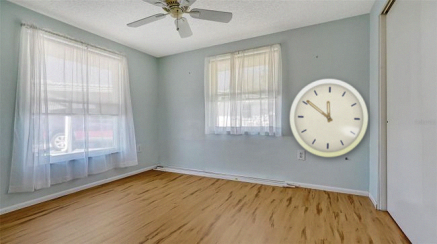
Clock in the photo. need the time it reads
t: 11:51
